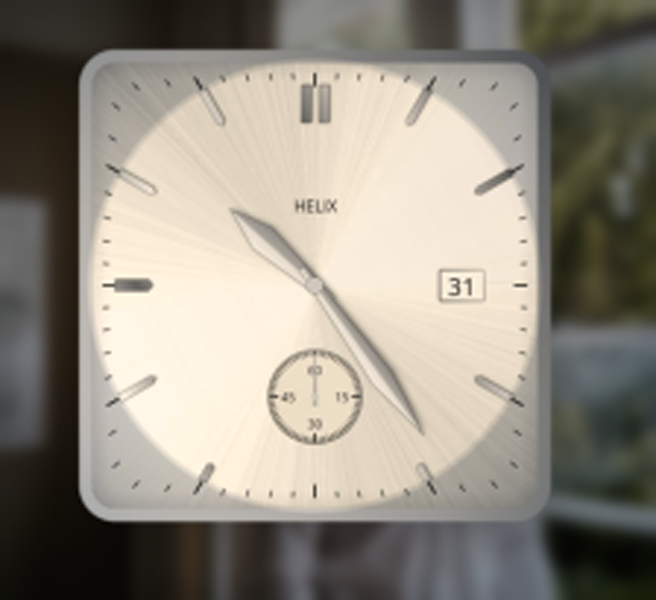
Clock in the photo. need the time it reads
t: 10:24
